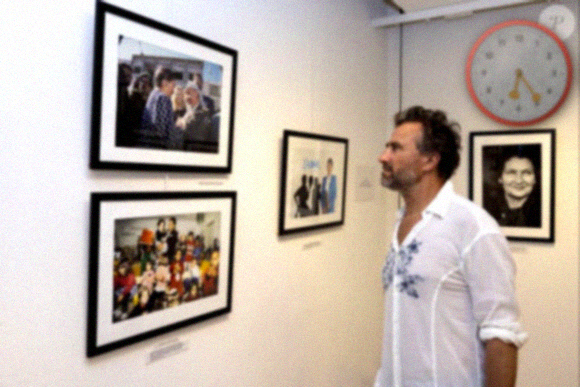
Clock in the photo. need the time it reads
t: 6:24
